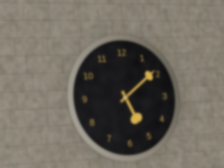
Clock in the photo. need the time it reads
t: 5:09
